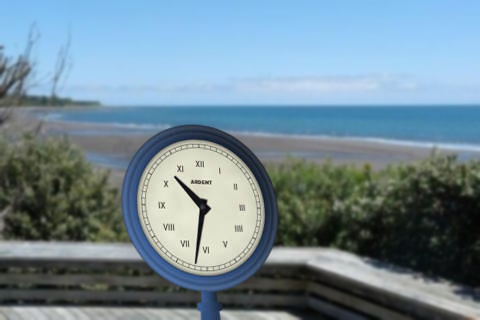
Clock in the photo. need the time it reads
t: 10:32
